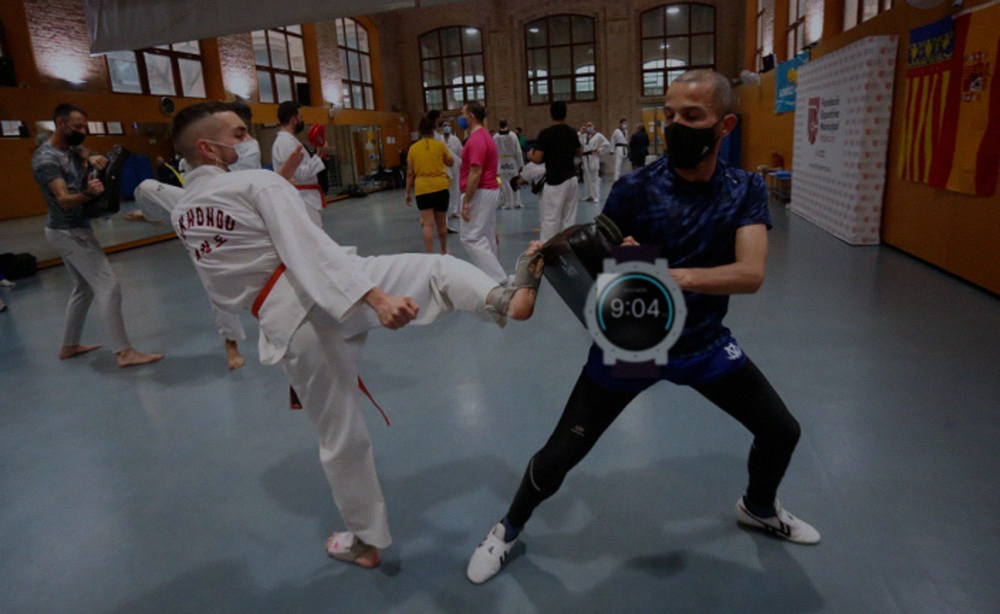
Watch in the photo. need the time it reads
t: 9:04
